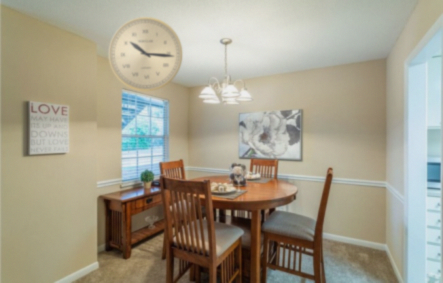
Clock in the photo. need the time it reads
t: 10:16
